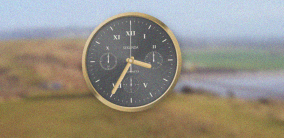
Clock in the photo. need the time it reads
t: 3:35
